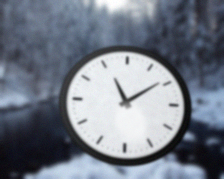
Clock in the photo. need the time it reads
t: 11:09
